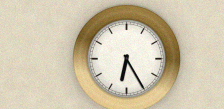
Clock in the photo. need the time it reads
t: 6:25
